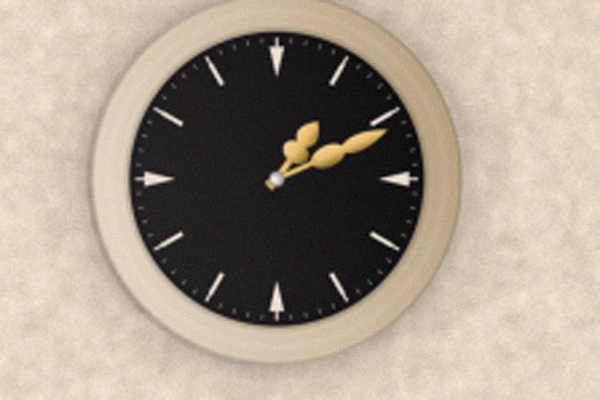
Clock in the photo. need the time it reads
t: 1:11
